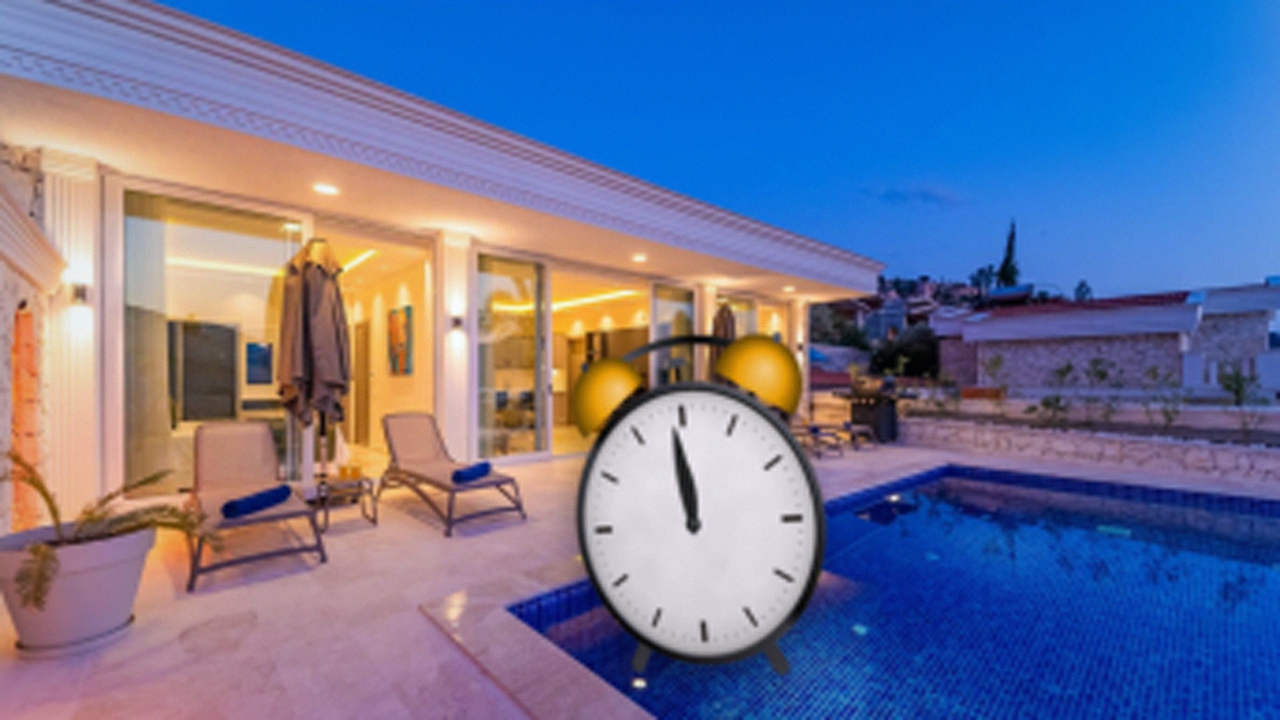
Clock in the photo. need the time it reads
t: 11:59
